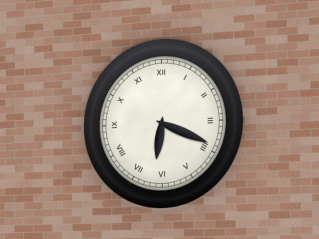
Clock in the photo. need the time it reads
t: 6:19
